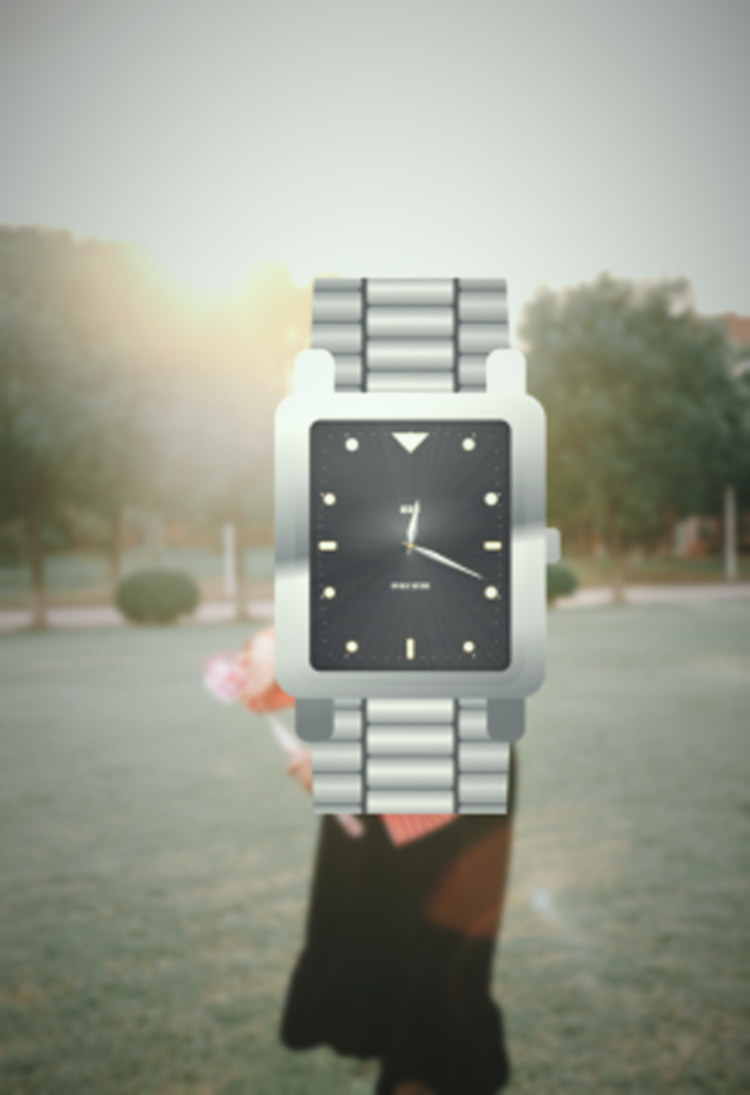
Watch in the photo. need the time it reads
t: 12:19
